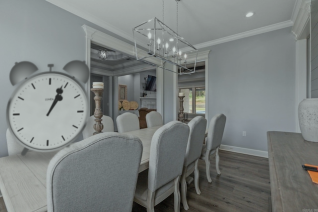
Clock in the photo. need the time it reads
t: 1:04
